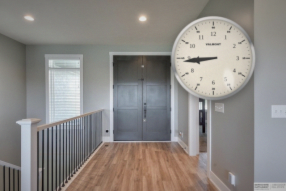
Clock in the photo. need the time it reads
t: 8:44
